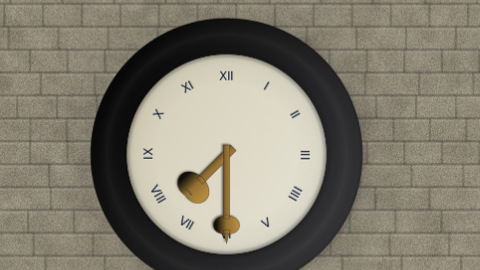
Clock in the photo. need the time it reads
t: 7:30
